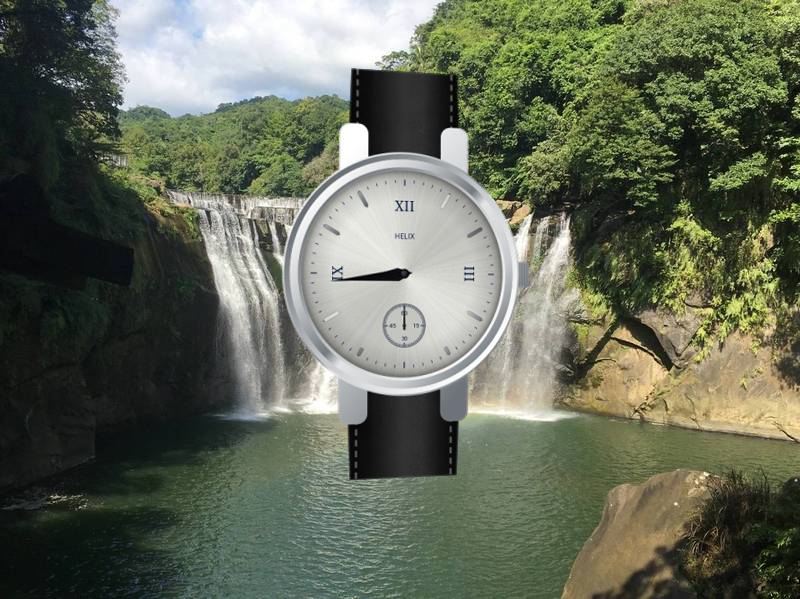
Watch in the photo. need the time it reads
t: 8:44
